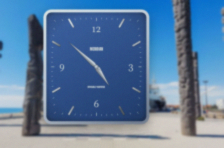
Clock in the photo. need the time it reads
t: 4:52
